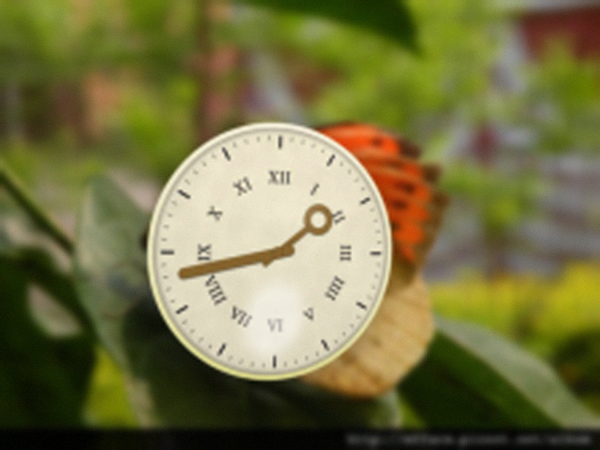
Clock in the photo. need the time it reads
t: 1:43
